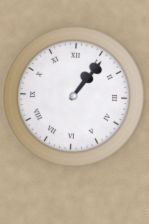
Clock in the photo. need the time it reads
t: 1:06
